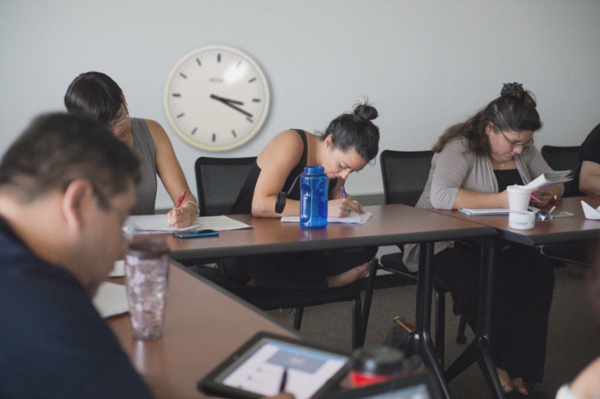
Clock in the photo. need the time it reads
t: 3:19
